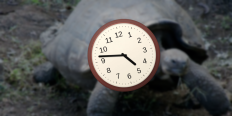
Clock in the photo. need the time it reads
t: 4:47
